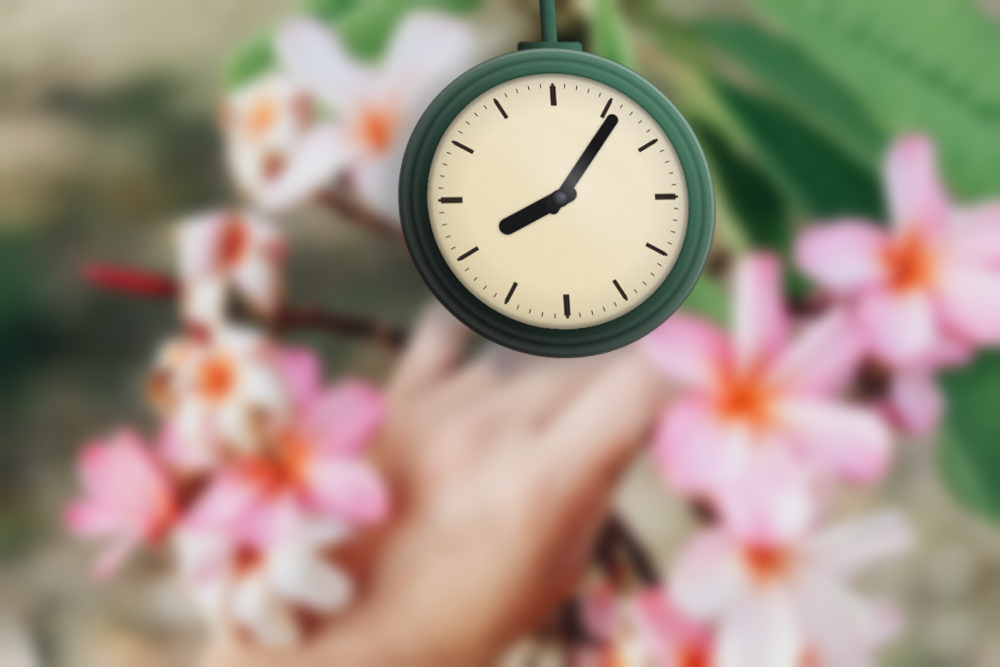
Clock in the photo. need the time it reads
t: 8:06
